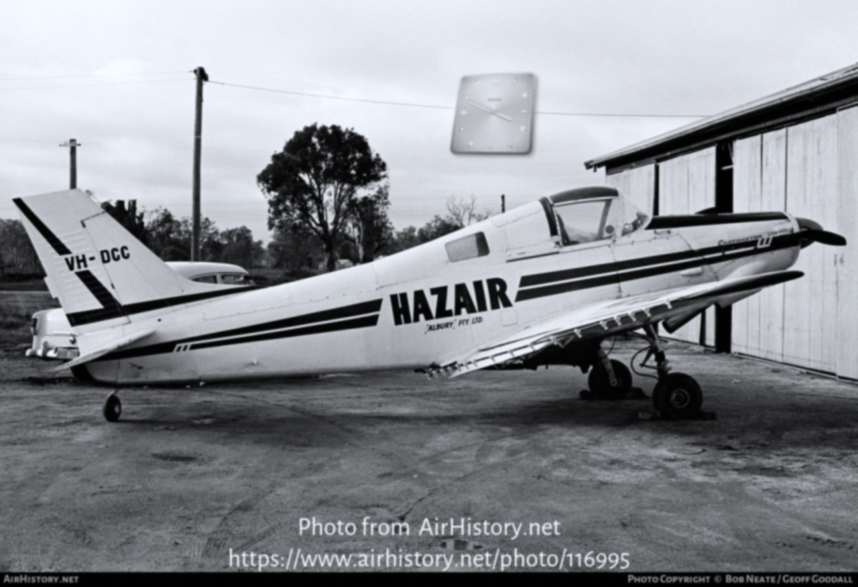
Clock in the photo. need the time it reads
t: 3:49
